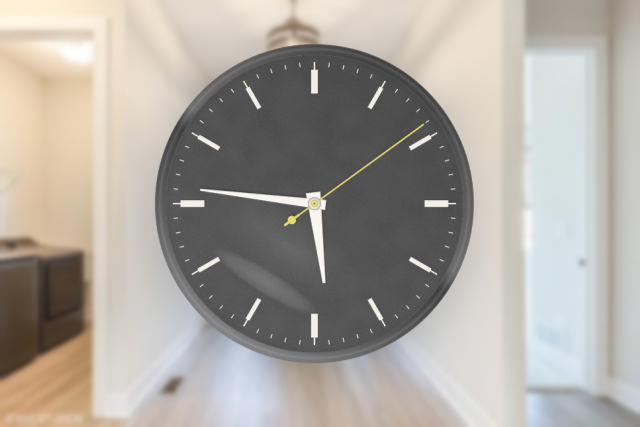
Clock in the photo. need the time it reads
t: 5:46:09
